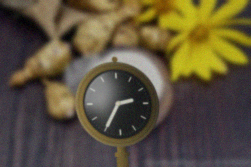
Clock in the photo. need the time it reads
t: 2:35
